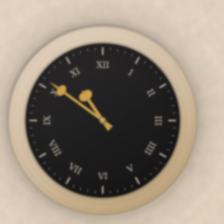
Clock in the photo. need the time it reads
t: 10:51
